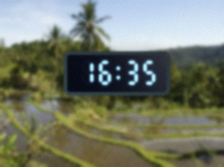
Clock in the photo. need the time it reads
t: 16:35
